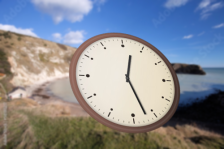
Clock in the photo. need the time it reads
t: 12:27
